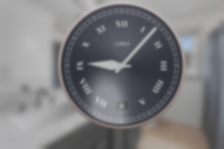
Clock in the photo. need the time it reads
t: 9:07
